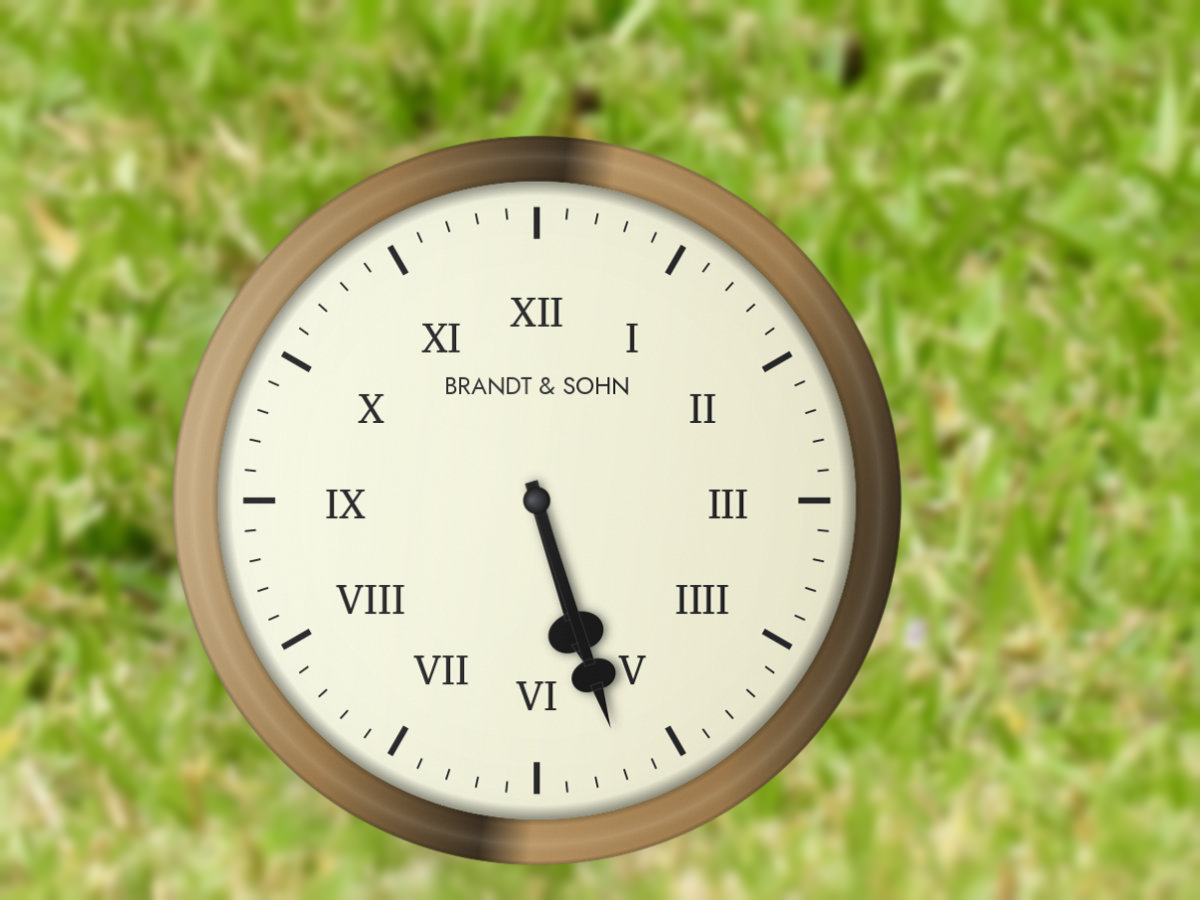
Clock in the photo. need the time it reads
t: 5:27
